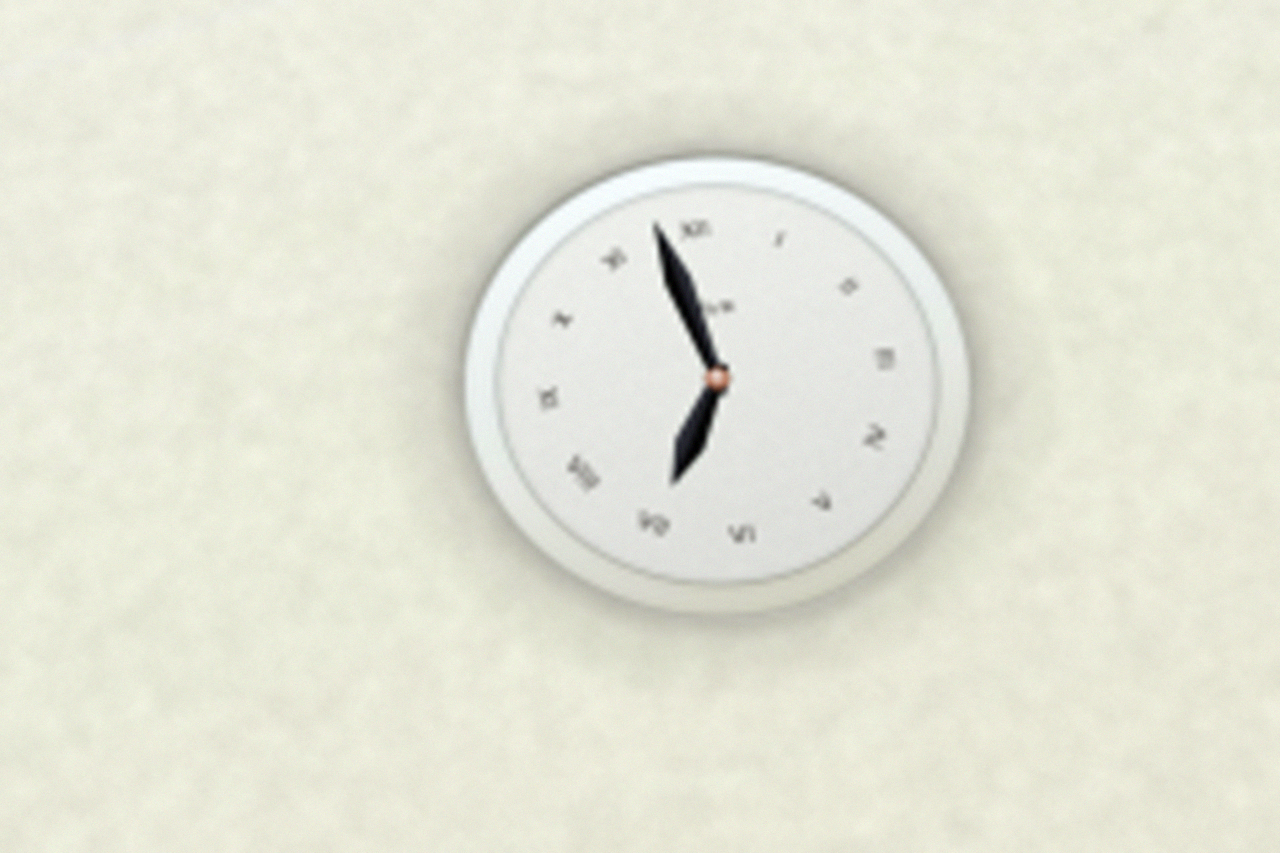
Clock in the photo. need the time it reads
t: 6:58
